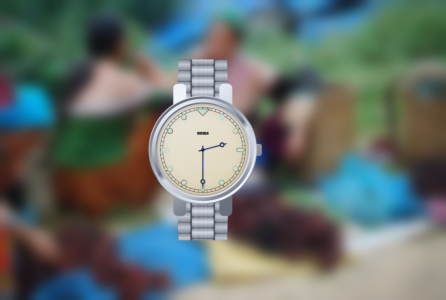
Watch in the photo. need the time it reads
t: 2:30
